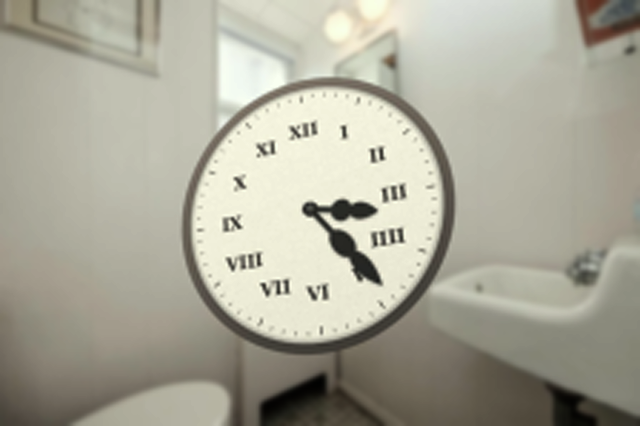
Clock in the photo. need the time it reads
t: 3:24
